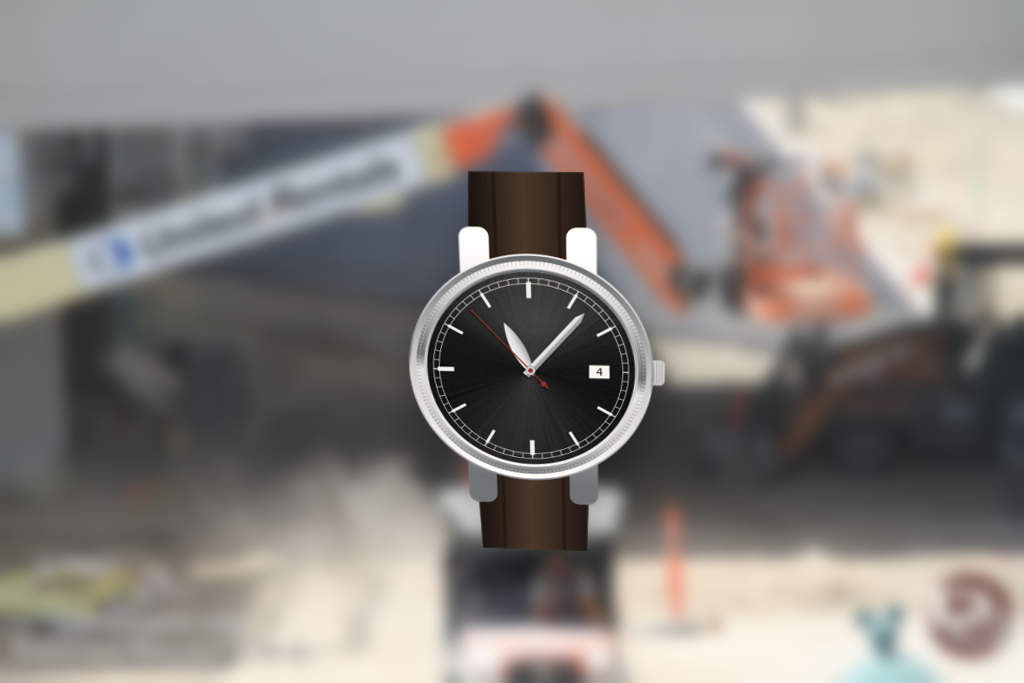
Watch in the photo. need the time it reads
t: 11:06:53
